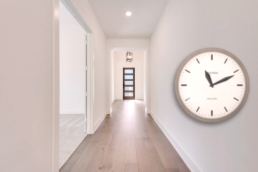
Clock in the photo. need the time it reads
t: 11:11
